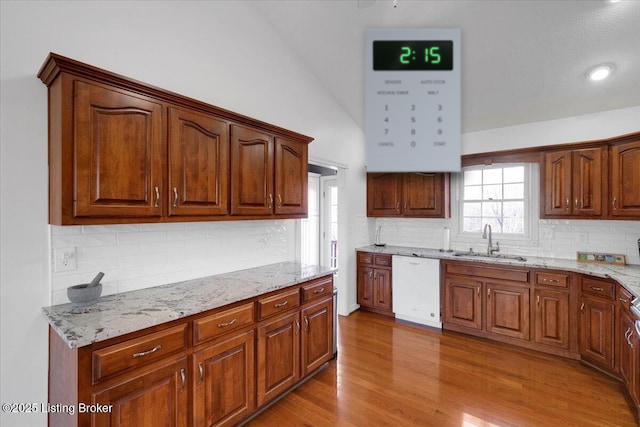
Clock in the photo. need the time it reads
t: 2:15
